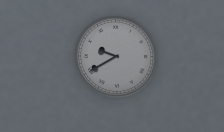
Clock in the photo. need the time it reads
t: 9:40
